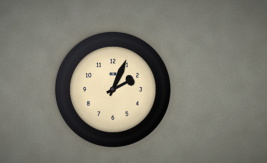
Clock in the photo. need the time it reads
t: 2:04
